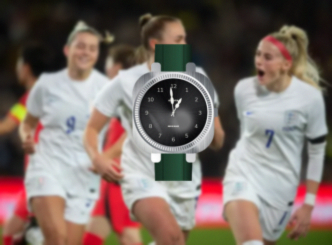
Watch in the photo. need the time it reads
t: 12:59
